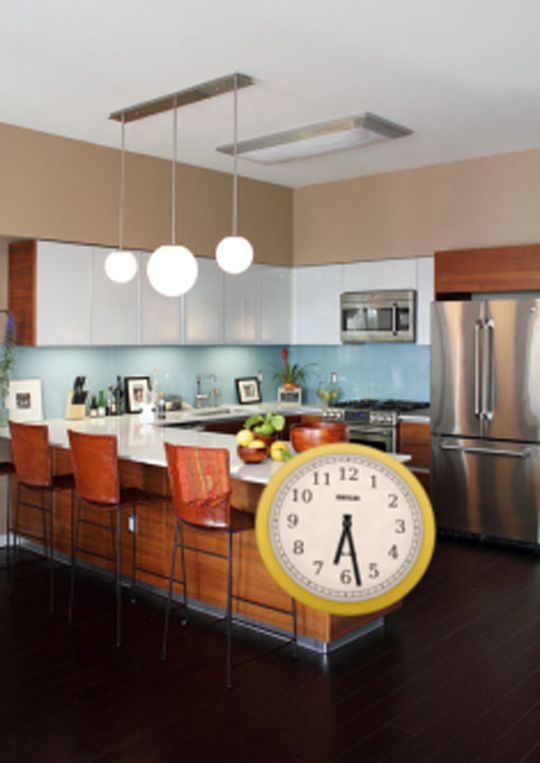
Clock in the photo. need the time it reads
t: 6:28
